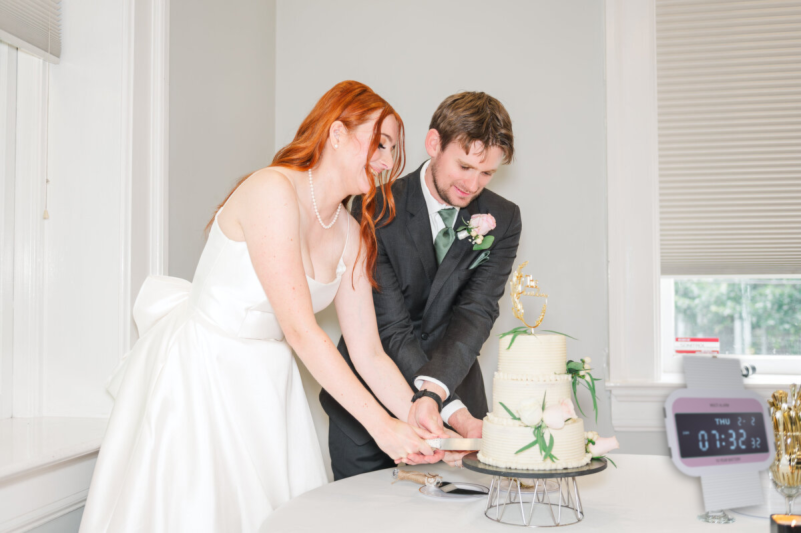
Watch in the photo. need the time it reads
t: 7:32
